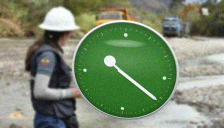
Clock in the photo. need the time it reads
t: 10:21
